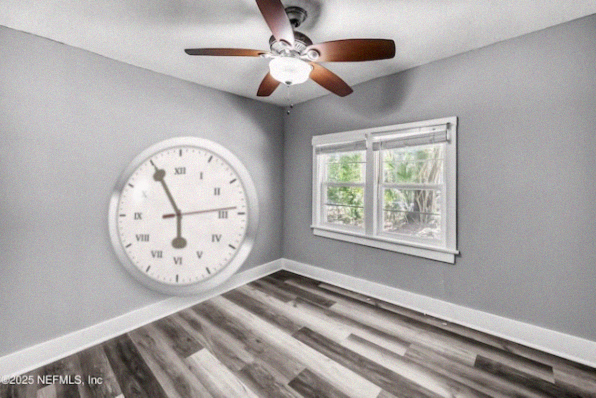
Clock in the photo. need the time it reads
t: 5:55:14
